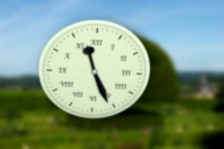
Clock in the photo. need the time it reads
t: 11:26
